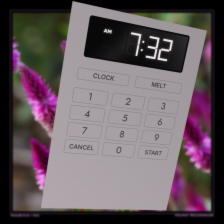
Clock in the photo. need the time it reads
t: 7:32
